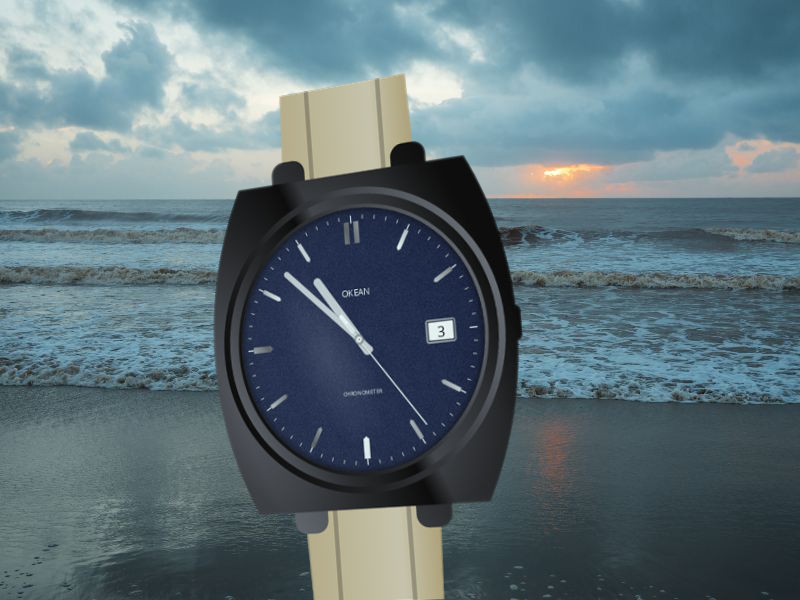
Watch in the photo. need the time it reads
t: 10:52:24
